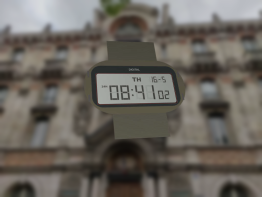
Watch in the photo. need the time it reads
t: 8:41:02
